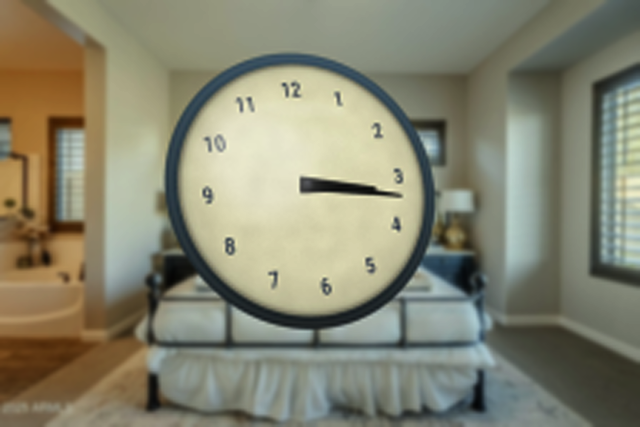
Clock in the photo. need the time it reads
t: 3:17
